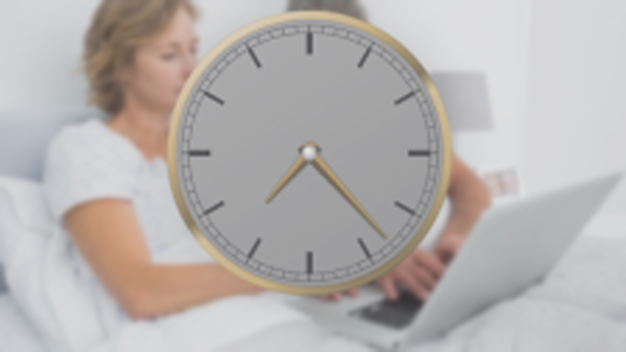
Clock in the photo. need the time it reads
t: 7:23
